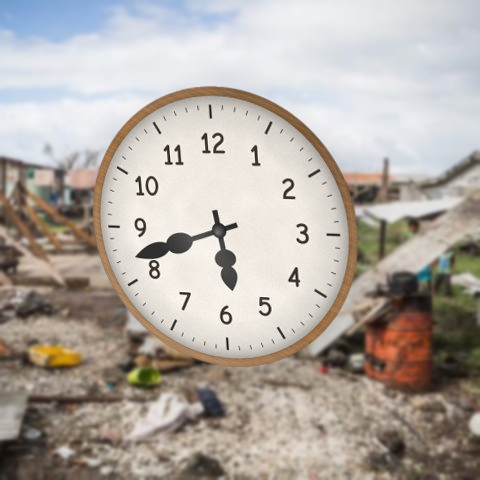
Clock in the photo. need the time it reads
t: 5:42
